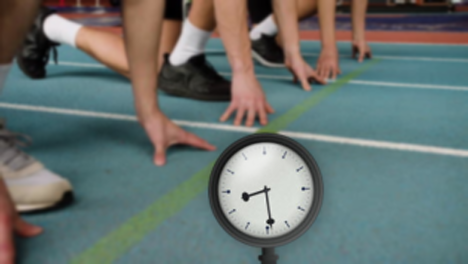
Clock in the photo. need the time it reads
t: 8:29
